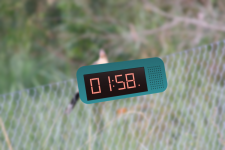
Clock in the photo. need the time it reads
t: 1:58
